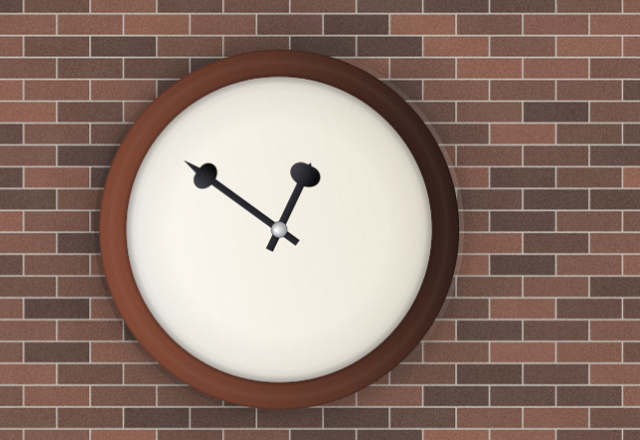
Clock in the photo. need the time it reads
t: 12:51
